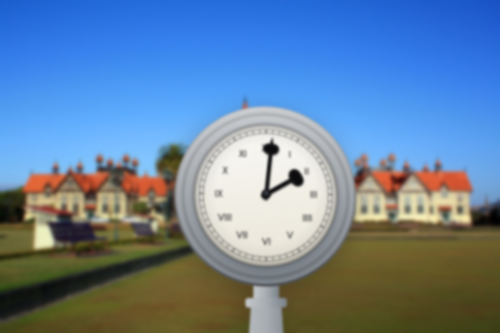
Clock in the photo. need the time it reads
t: 2:01
